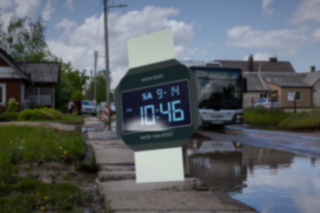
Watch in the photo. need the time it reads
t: 10:46
